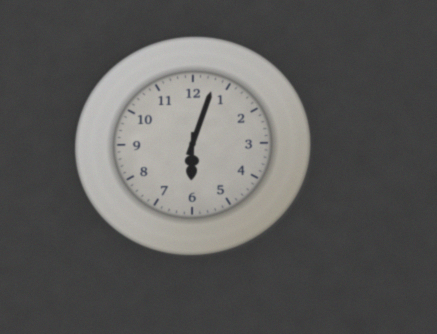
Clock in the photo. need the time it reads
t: 6:03
